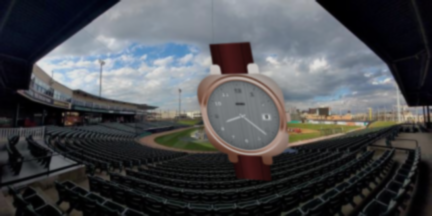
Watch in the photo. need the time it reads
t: 8:22
